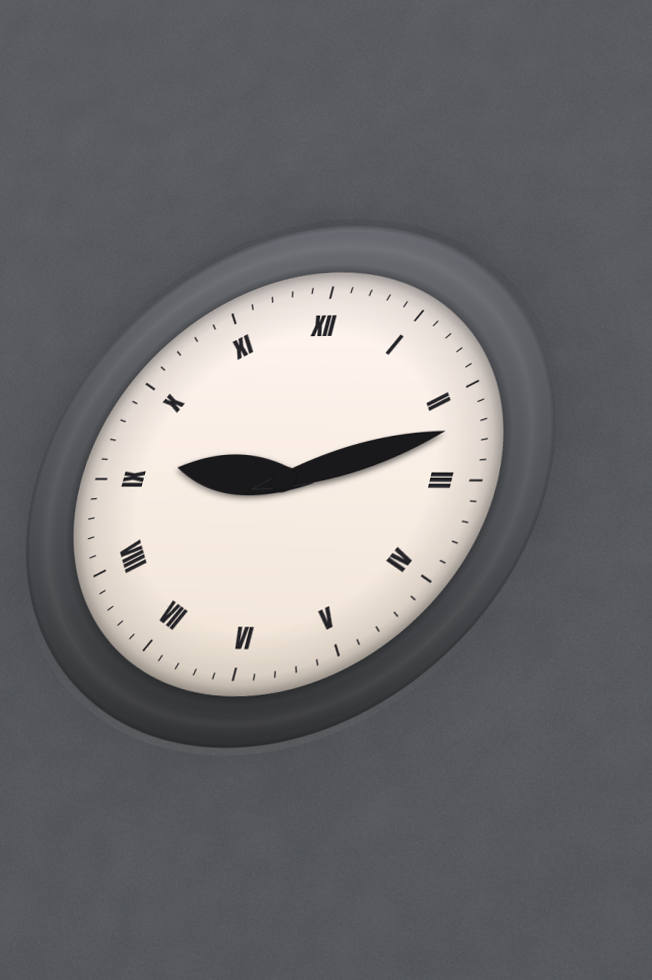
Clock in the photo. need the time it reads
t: 9:12
